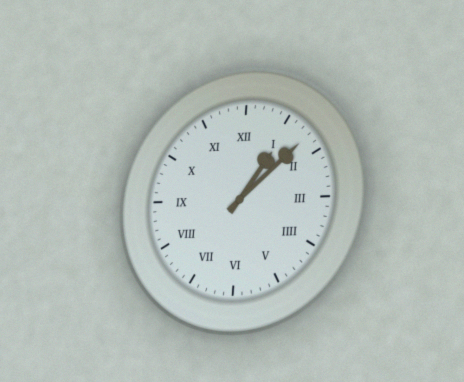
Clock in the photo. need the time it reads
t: 1:08
